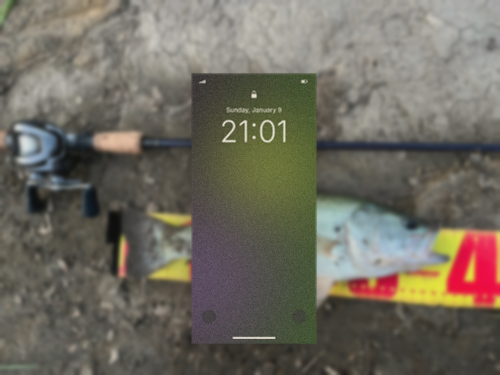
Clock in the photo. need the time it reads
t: 21:01
